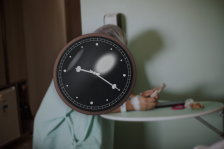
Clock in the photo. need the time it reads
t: 9:20
